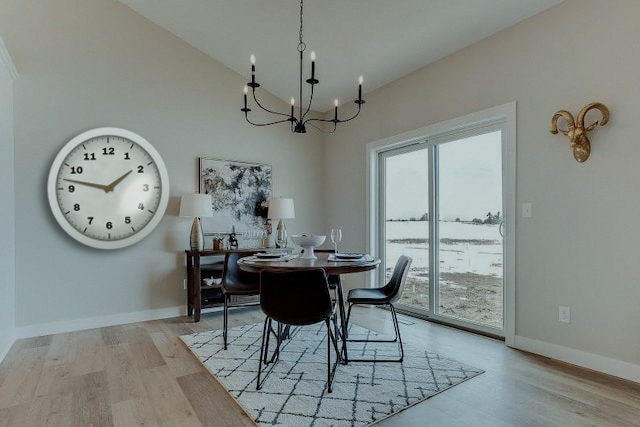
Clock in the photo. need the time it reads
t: 1:47
